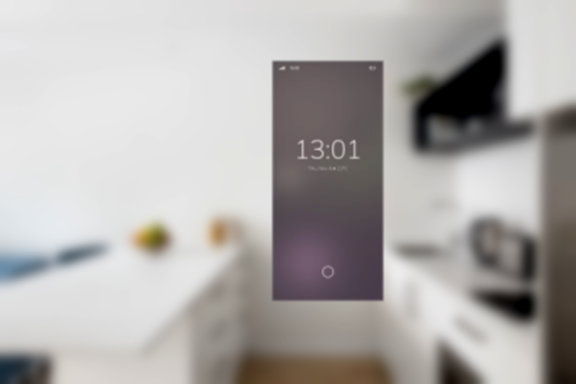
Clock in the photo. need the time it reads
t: 13:01
